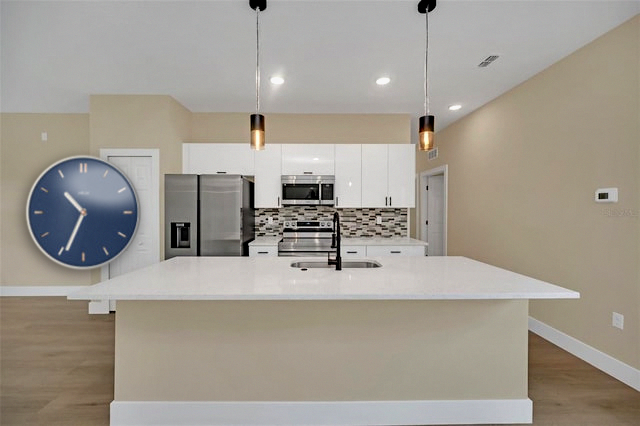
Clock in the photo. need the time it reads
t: 10:34
